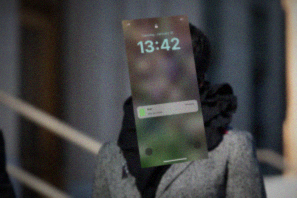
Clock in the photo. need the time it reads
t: 13:42
